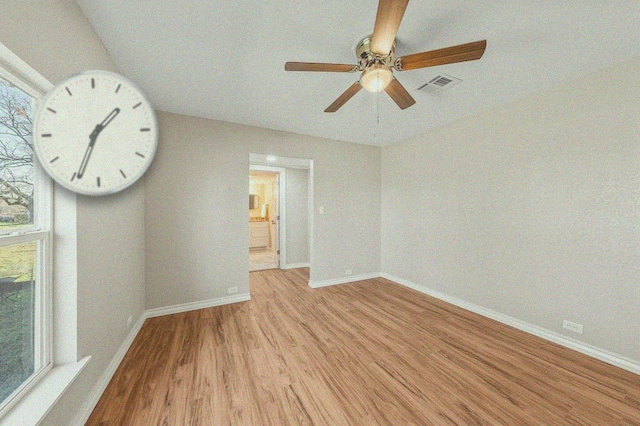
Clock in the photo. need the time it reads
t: 1:34
